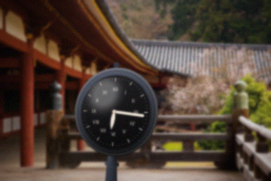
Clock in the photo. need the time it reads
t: 6:16
